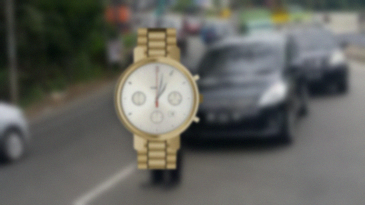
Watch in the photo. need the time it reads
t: 1:02
